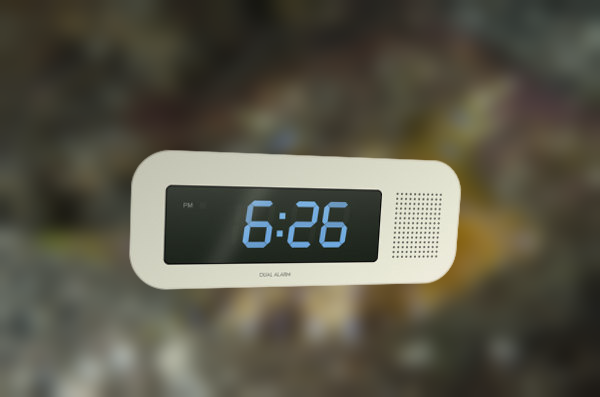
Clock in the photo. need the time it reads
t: 6:26
